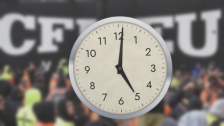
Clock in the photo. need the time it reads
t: 5:01
